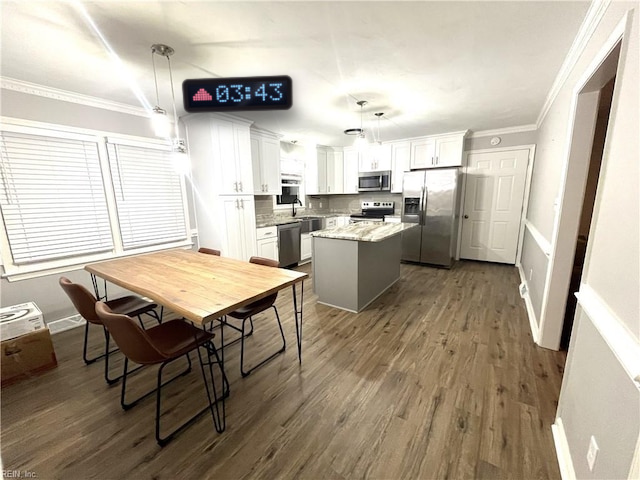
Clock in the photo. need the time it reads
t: 3:43
